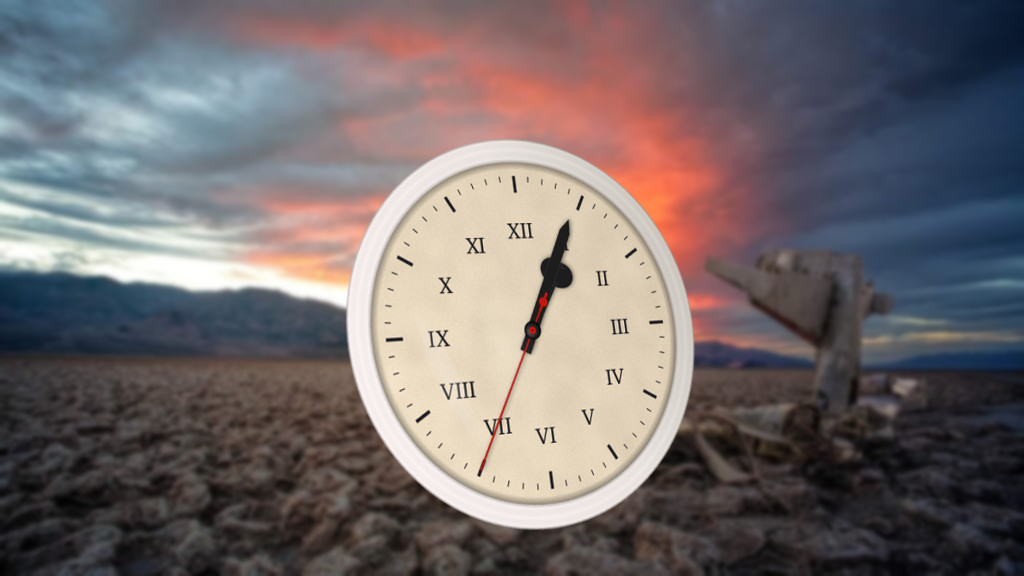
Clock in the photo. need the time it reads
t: 1:04:35
